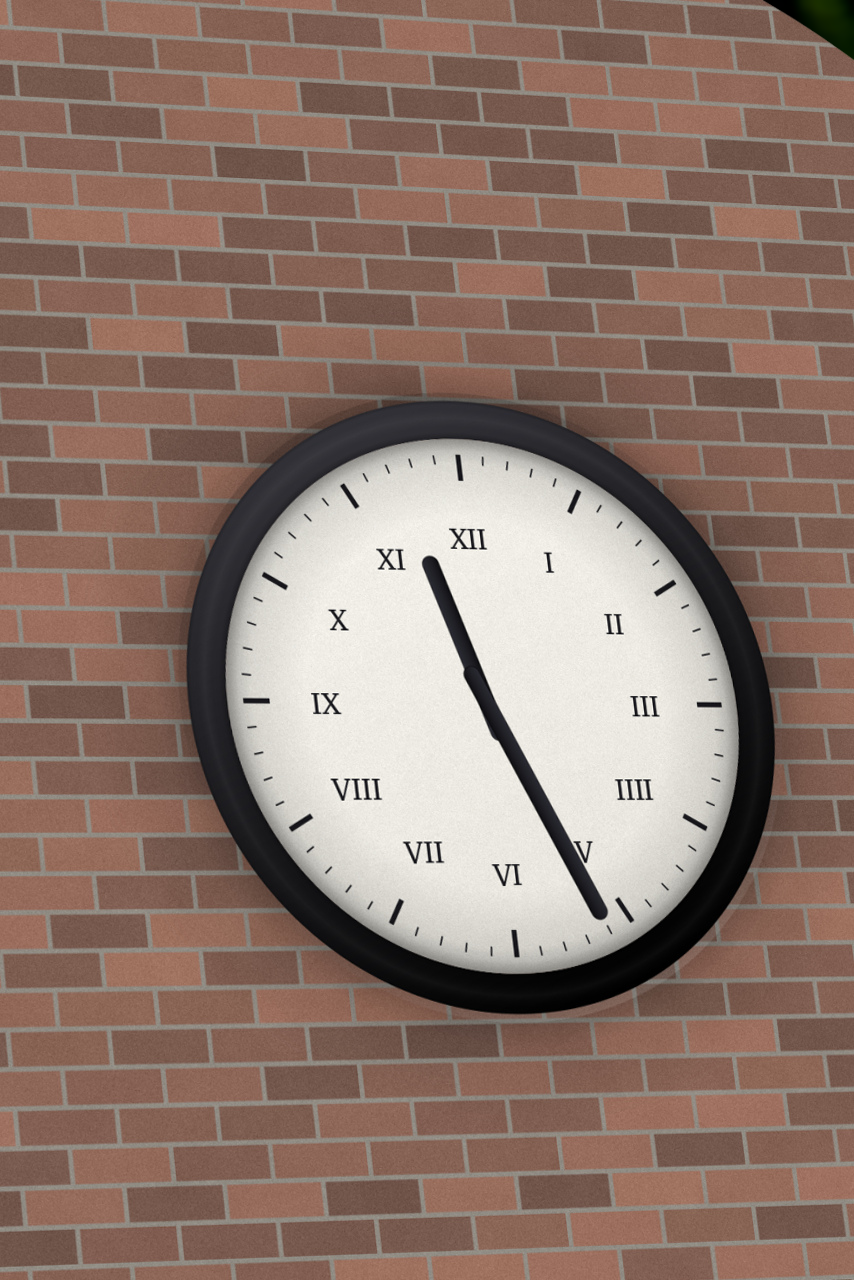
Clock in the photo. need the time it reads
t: 11:26
